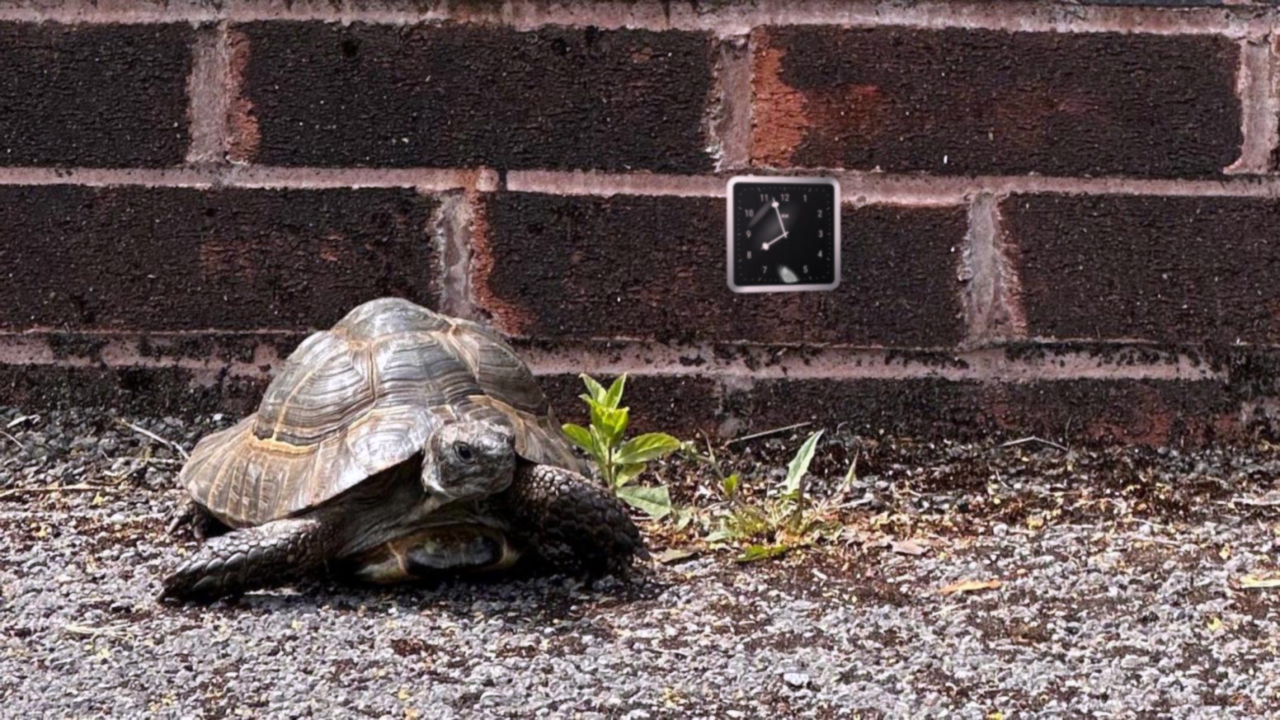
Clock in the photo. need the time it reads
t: 7:57
